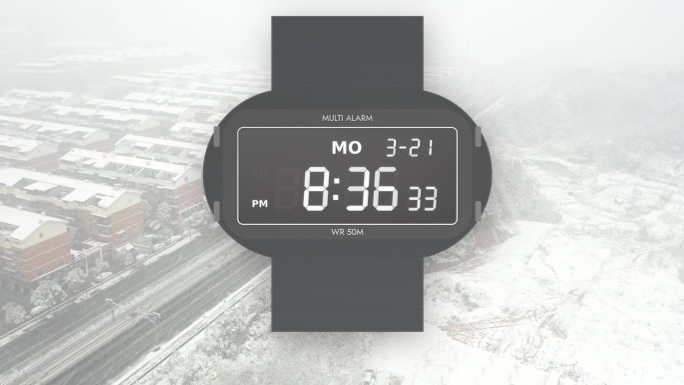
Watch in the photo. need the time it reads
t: 8:36:33
